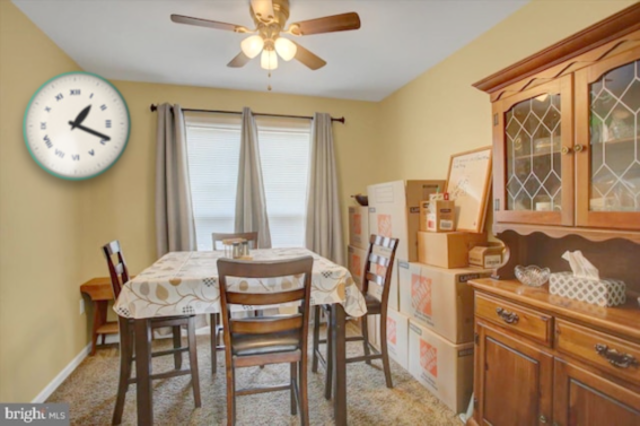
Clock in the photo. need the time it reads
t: 1:19
